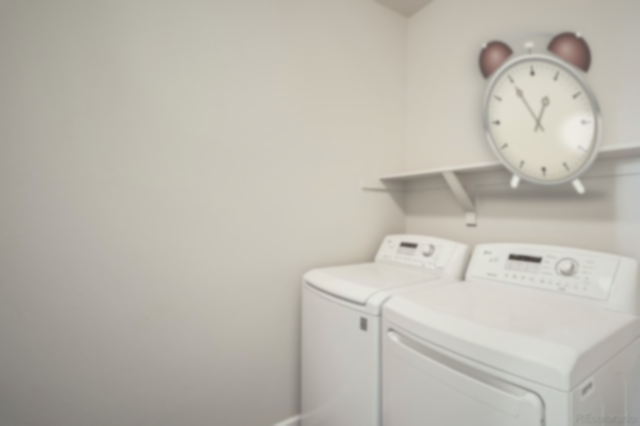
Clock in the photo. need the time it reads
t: 12:55
